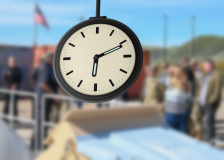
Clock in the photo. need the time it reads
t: 6:11
